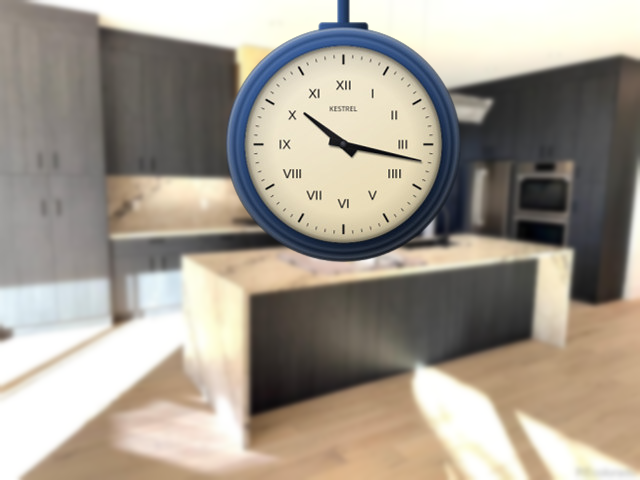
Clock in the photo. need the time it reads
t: 10:17
